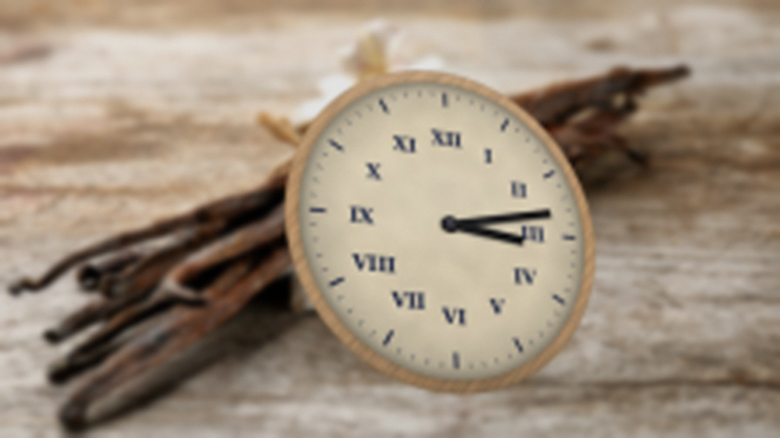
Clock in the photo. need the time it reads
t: 3:13
